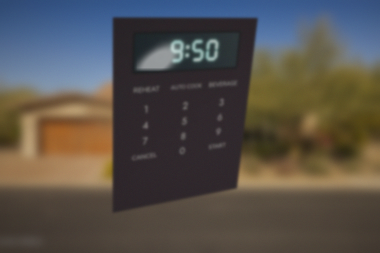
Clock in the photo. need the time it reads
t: 9:50
